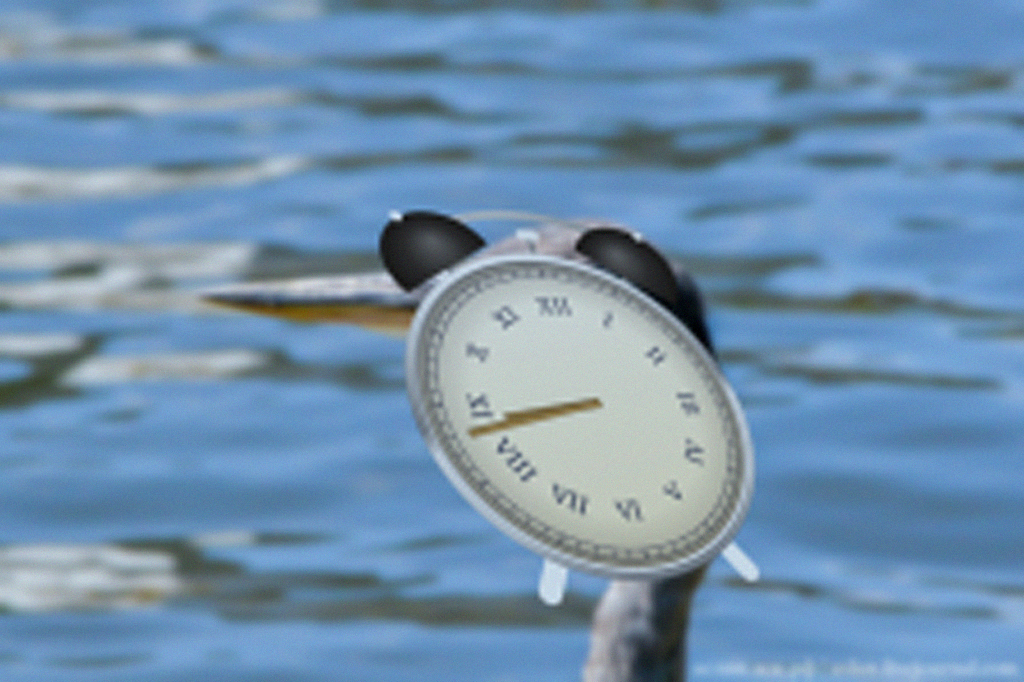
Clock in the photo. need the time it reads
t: 8:43
